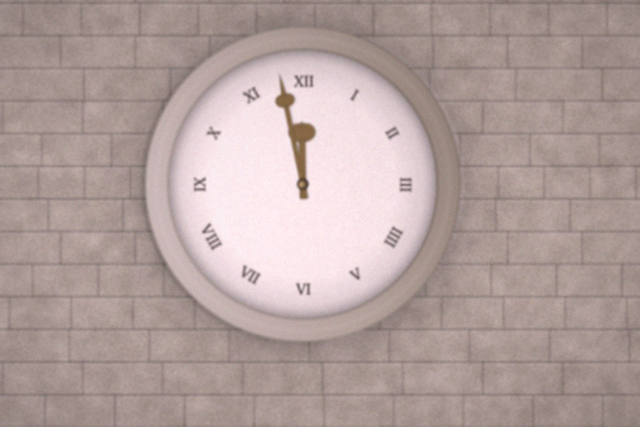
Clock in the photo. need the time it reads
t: 11:58
